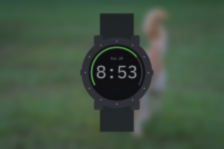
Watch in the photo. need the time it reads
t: 8:53
